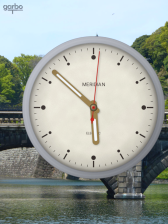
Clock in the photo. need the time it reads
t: 5:52:01
